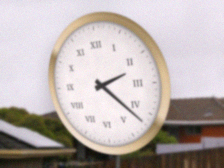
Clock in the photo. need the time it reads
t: 2:22
